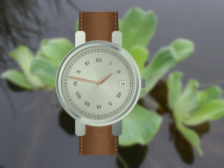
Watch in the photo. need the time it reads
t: 1:47
